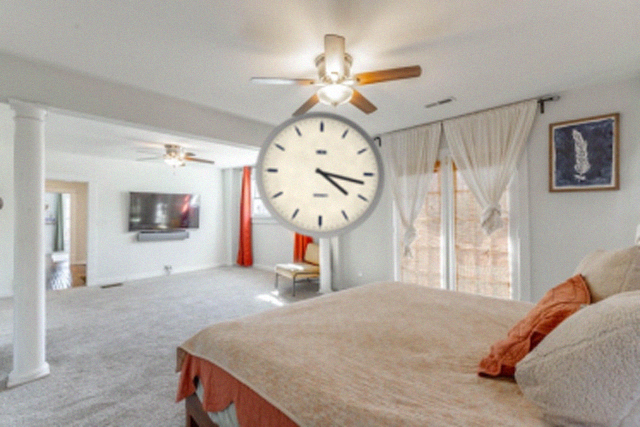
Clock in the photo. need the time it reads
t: 4:17
